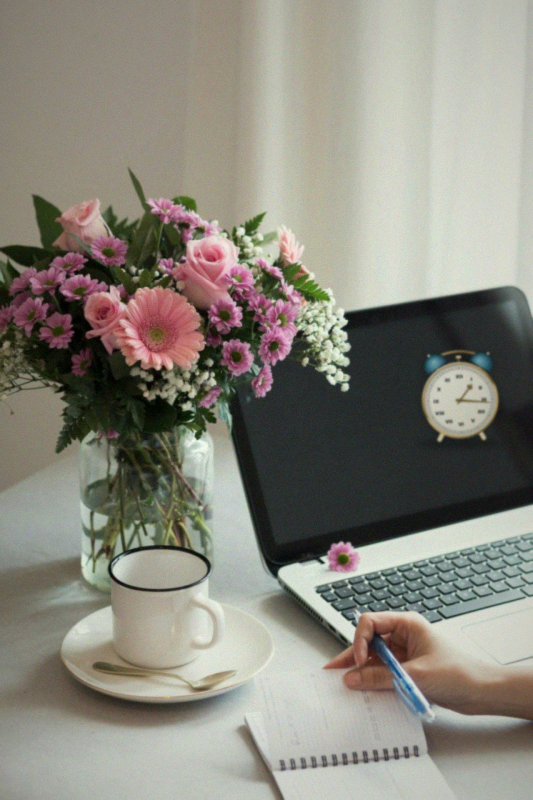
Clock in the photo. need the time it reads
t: 1:16
